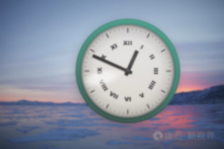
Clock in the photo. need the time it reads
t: 12:49
